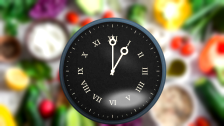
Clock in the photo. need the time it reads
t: 1:00
